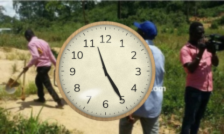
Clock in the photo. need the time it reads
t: 11:25
